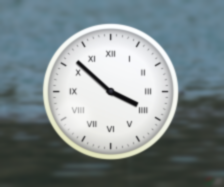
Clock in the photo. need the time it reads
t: 3:52
